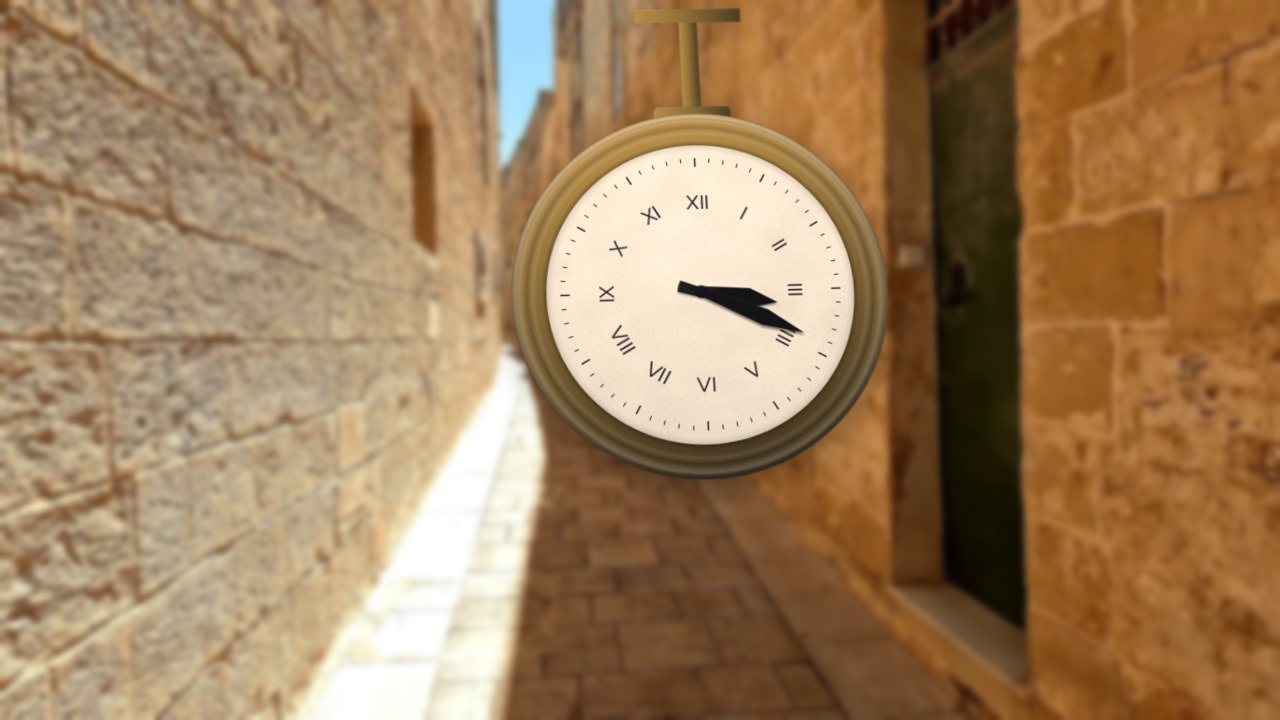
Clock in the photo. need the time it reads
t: 3:19
